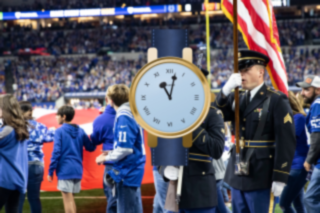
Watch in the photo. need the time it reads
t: 11:02
